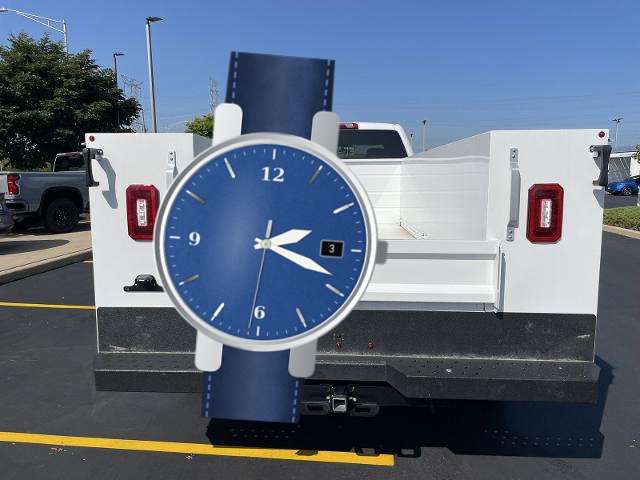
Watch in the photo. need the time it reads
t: 2:18:31
